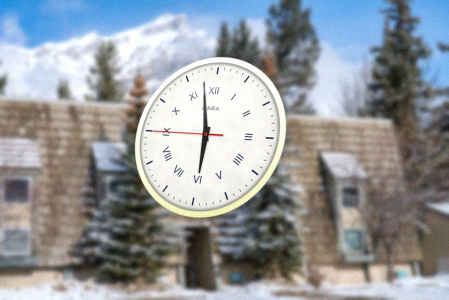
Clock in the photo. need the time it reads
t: 5:57:45
